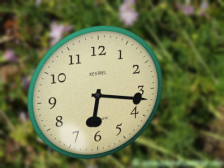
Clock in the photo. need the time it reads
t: 6:17
